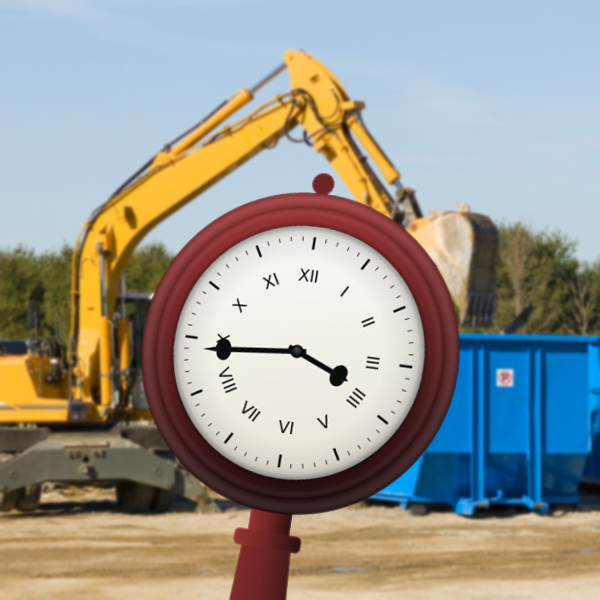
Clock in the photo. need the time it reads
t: 3:44
